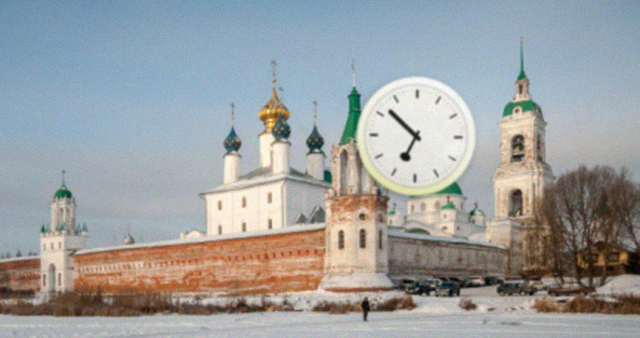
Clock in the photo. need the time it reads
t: 6:52
